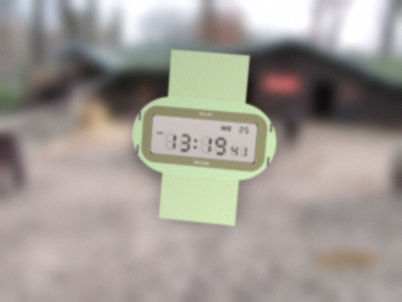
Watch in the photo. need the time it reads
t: 13:19:41
